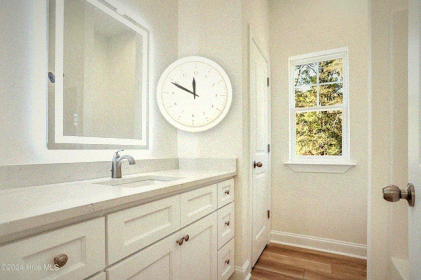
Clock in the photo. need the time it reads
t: 11:49
